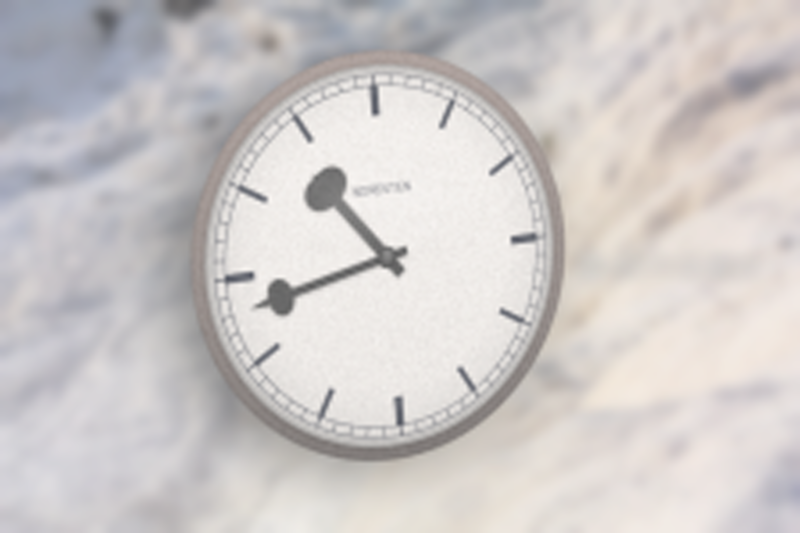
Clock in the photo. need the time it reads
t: 10:43
